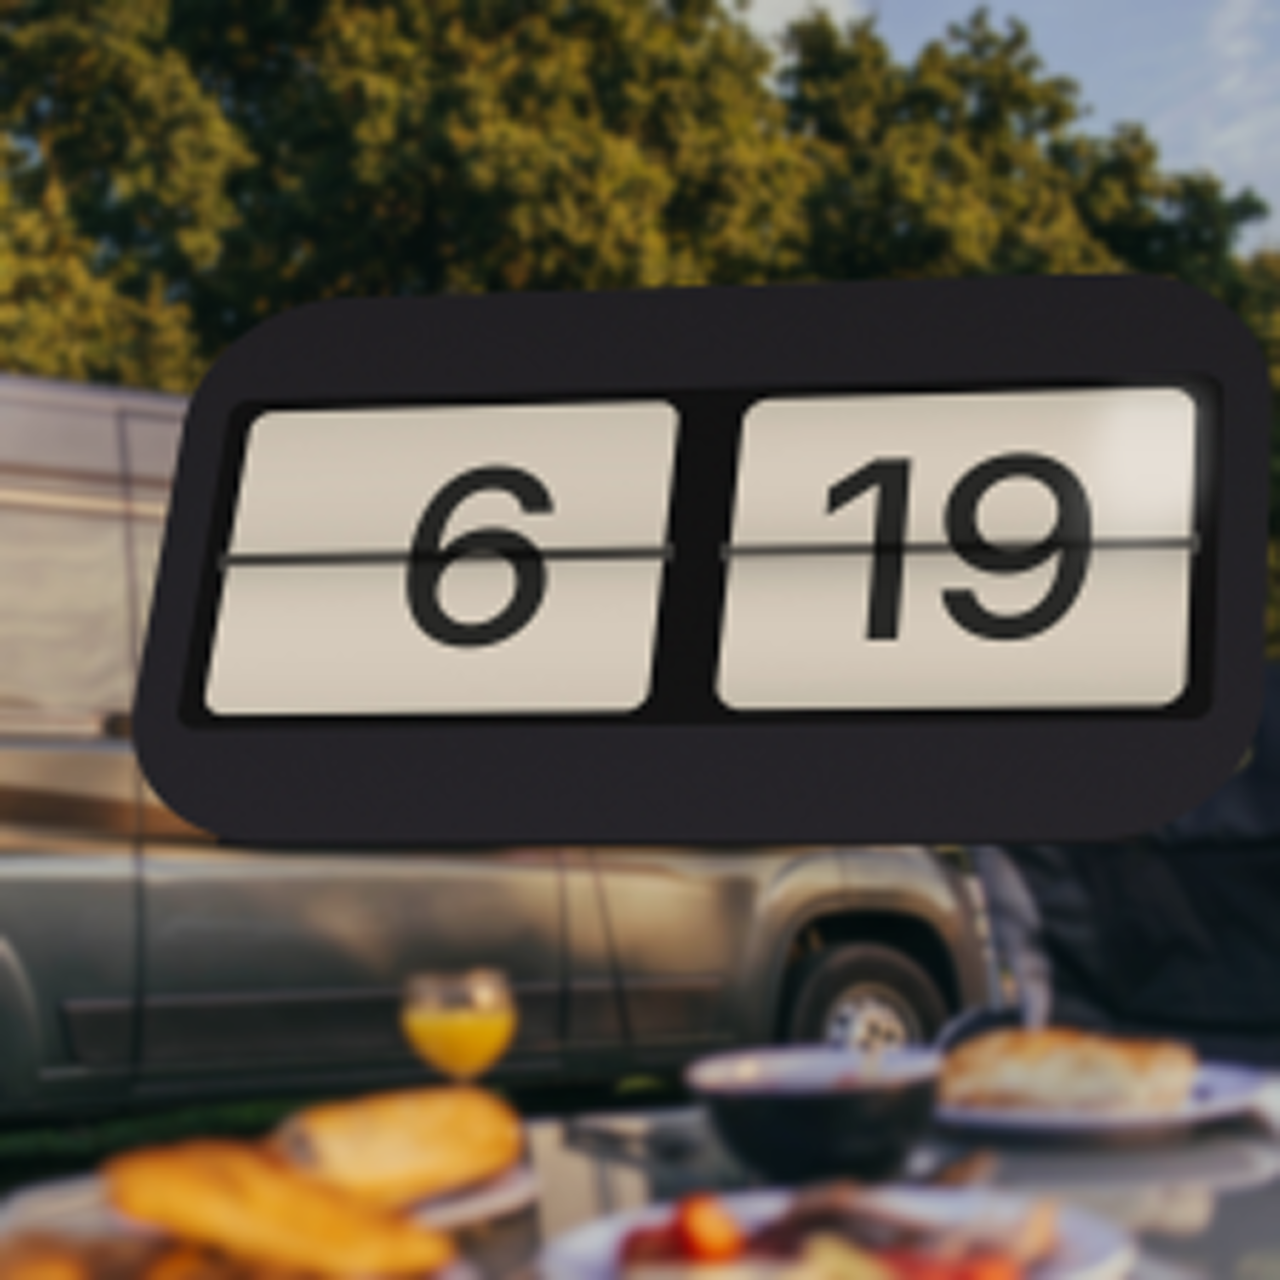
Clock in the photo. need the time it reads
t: 6:19
